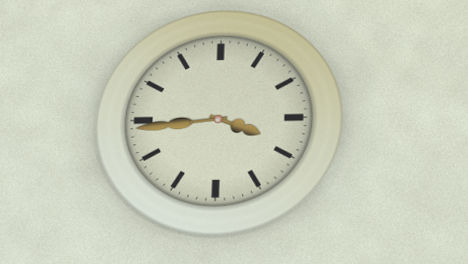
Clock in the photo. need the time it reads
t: 3:44
